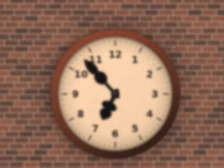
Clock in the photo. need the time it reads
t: 6:53
